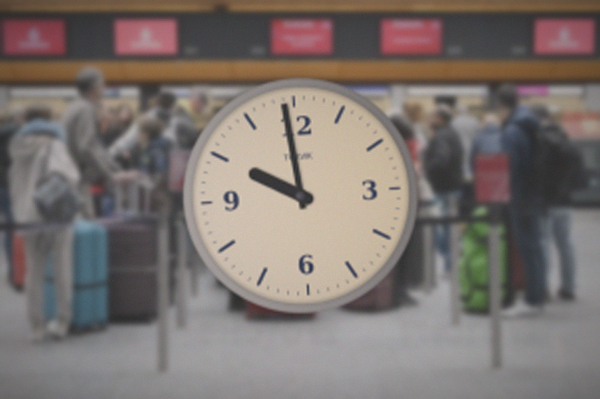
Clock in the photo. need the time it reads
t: 9:59
